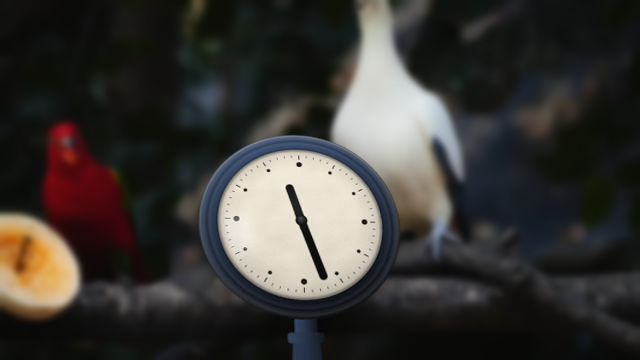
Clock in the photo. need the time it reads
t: 11:27
